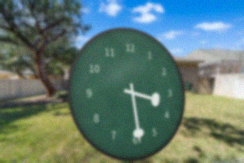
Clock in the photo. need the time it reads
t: 3:29
